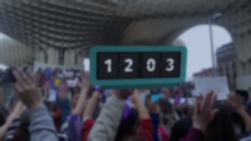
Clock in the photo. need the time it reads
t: 12:03
